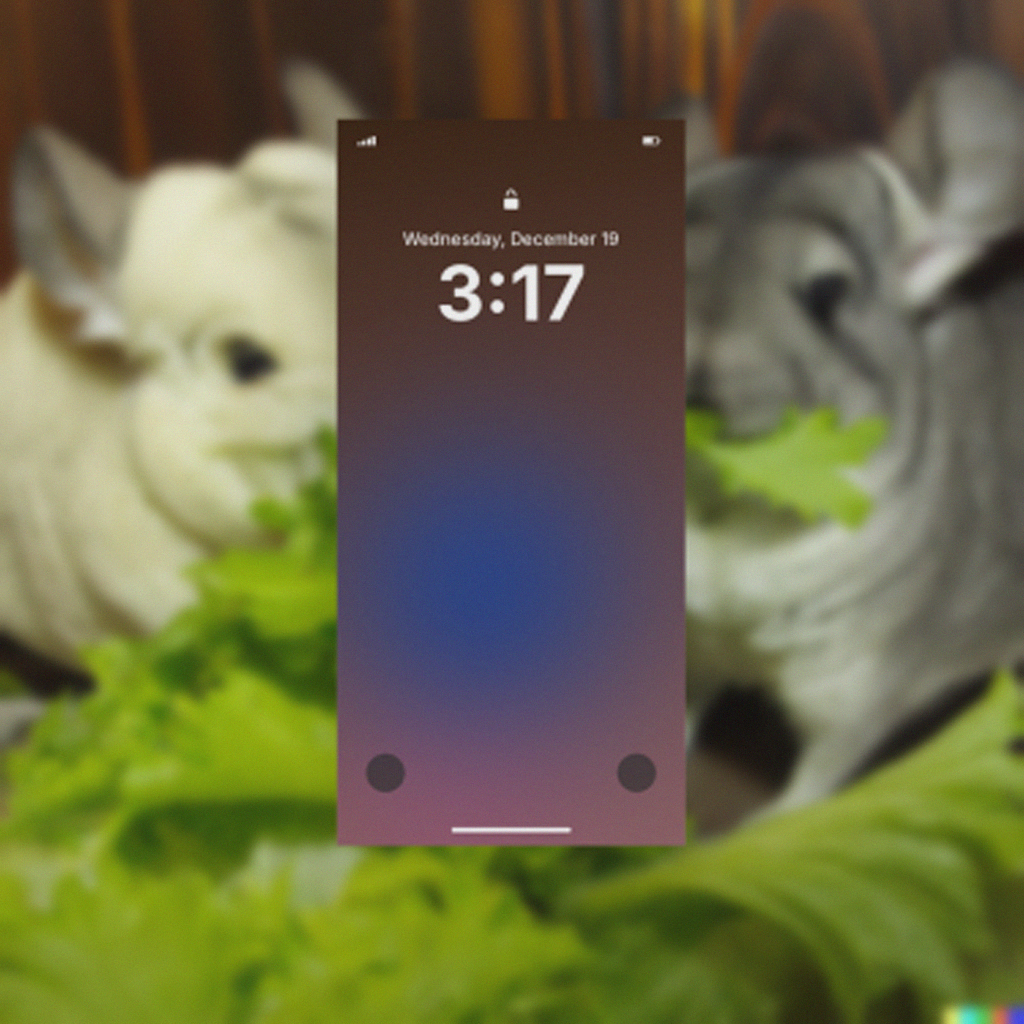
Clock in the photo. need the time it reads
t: 3:17
